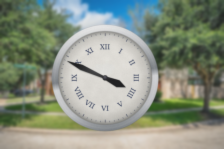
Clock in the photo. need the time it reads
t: 3:49
